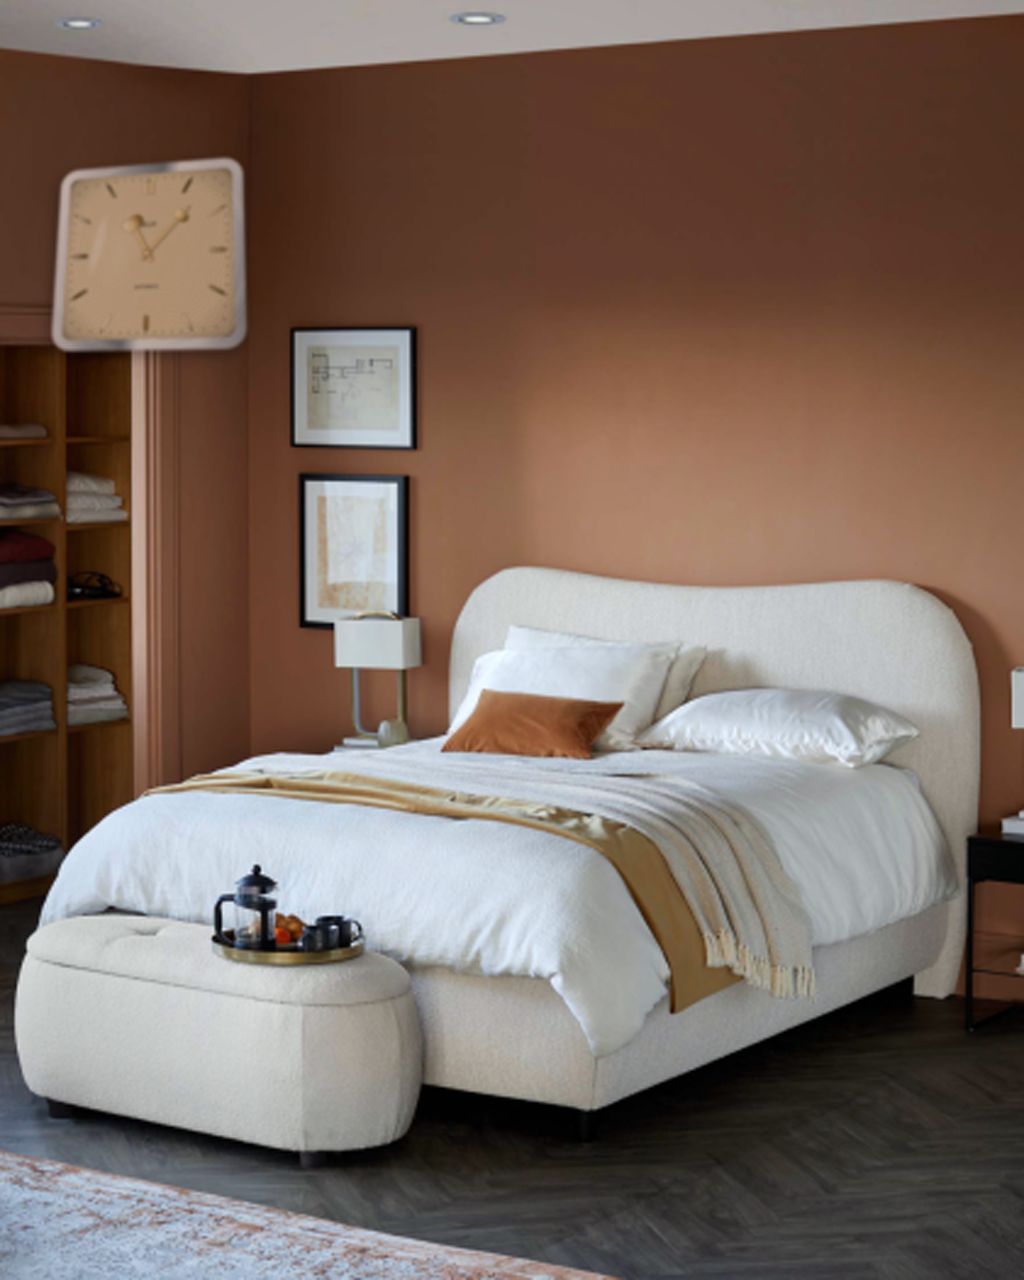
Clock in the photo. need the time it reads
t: 11:07
